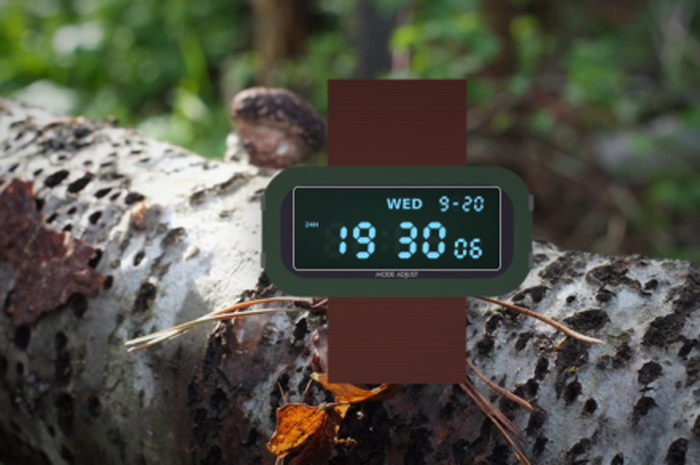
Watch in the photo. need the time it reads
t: 19:30:06
